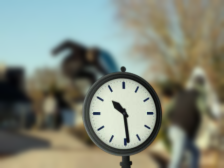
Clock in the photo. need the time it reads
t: 10:29
